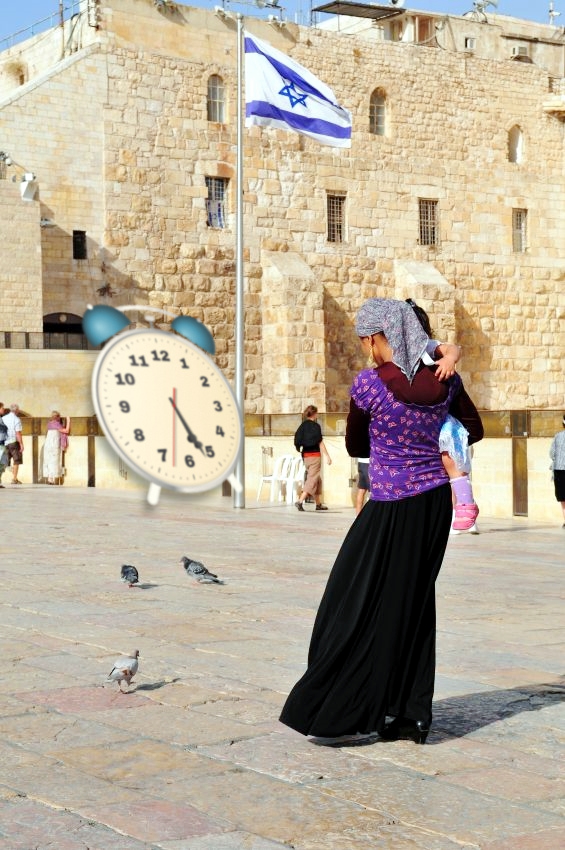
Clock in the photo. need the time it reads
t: 5:26:33
